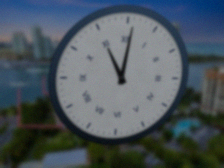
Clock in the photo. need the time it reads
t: 11:01
